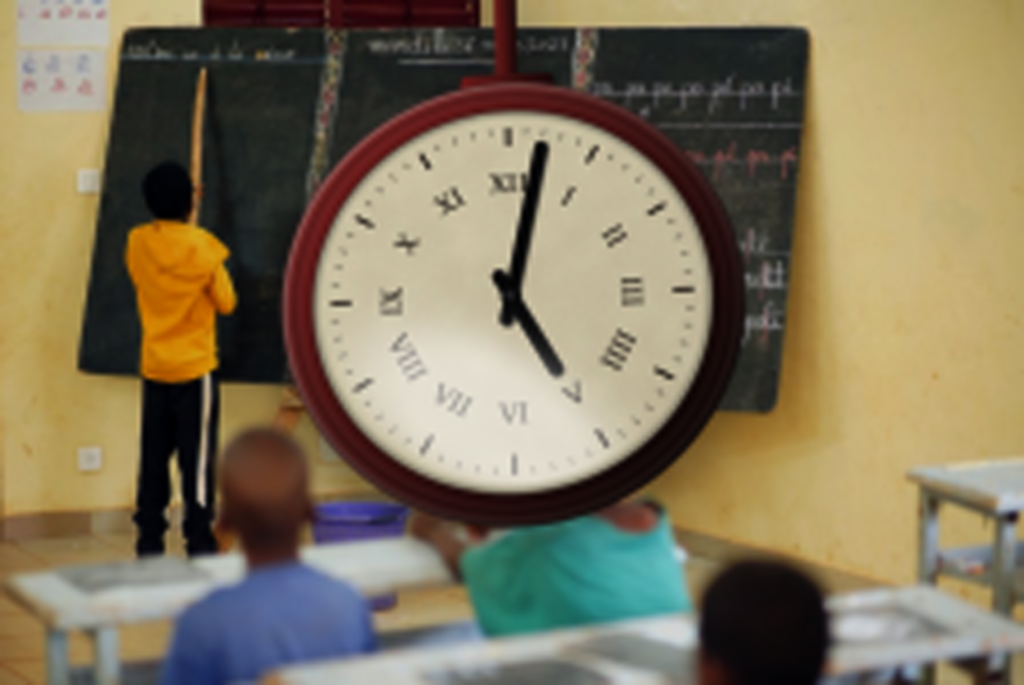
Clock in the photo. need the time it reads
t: 5:02
